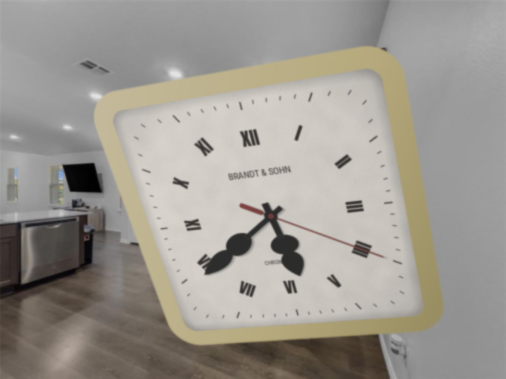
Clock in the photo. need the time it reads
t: 5:39:20
